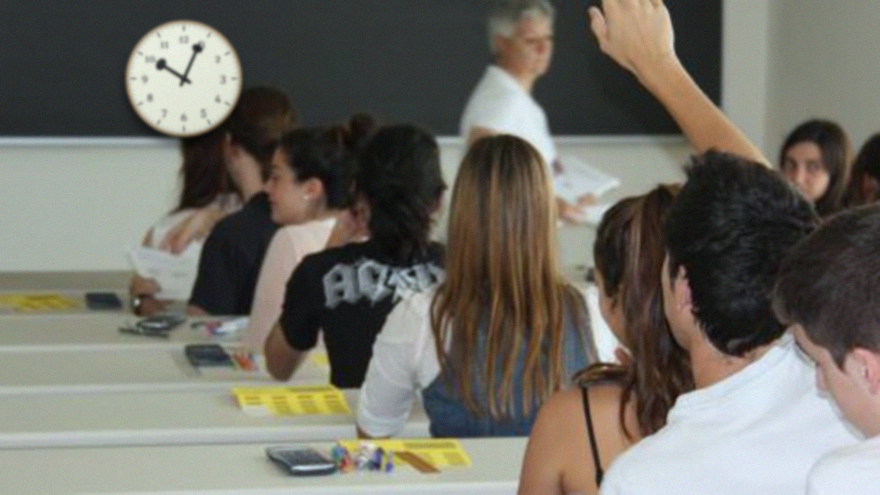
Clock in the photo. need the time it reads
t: 10:04
